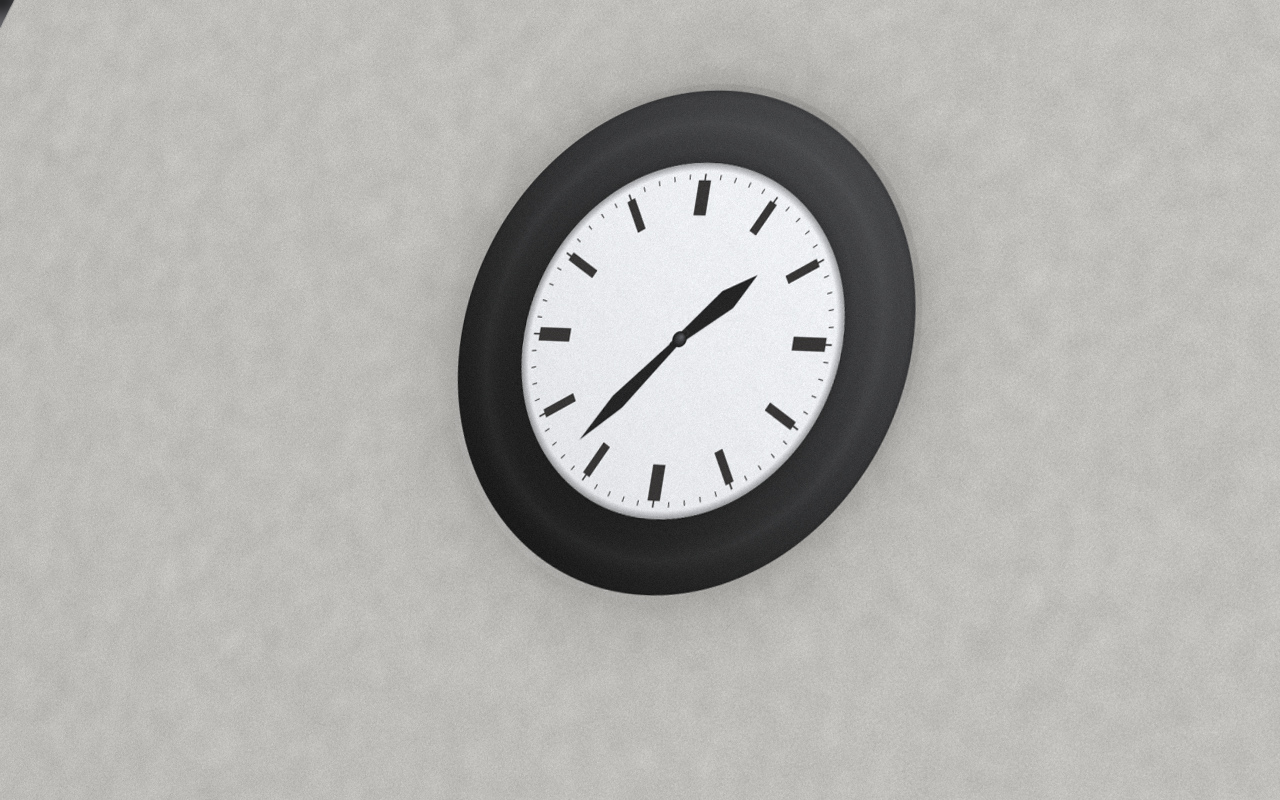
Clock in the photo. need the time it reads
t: 1:37
